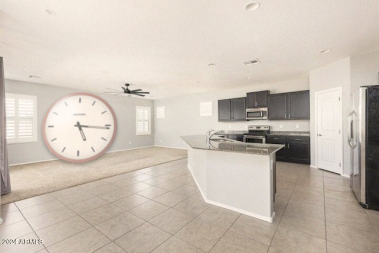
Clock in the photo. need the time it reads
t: 5:16
